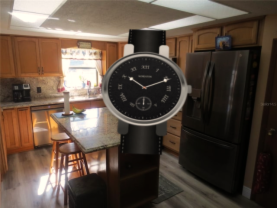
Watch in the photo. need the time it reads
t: 10:11
